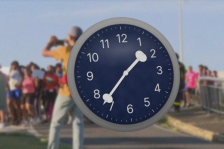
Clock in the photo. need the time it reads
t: 1:37
